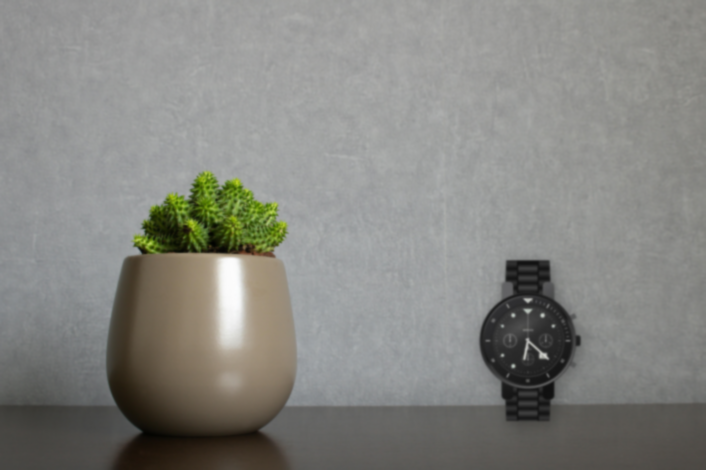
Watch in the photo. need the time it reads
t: 6:22
